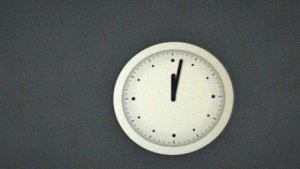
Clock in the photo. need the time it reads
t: 12:02
